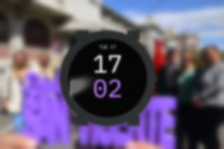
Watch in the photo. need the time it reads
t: 17:02
